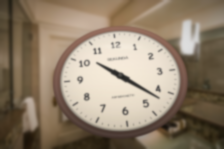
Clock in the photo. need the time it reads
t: 10:22
